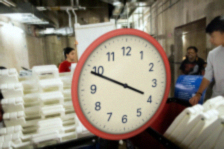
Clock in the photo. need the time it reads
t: 3:49
